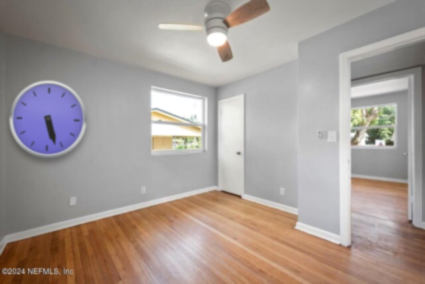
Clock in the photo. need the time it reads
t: 5:27
